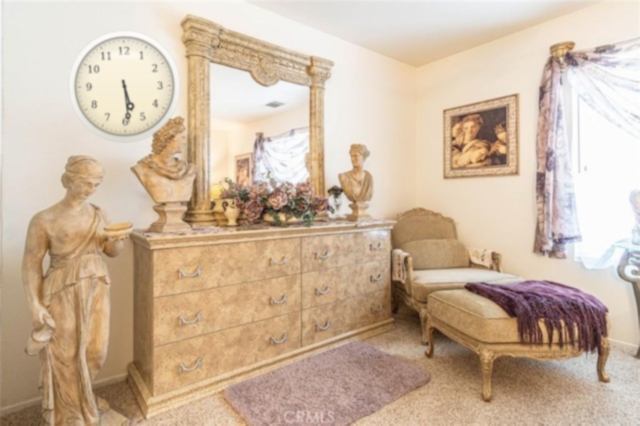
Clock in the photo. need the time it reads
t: 5:29
